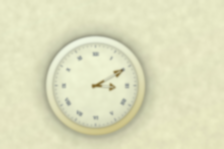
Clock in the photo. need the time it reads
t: 3:10
